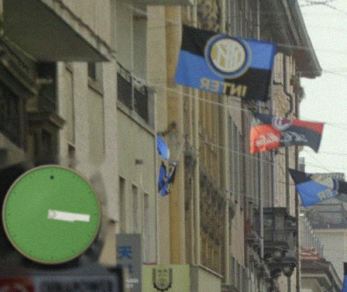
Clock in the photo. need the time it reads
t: 3:16
